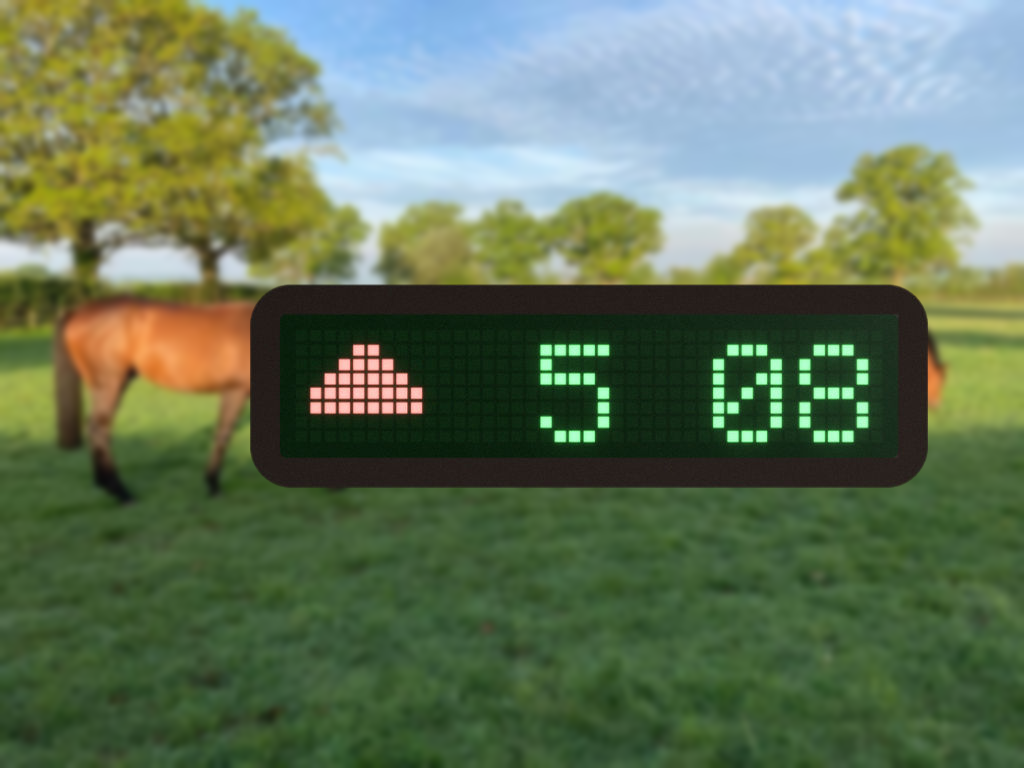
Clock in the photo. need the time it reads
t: 5:08
